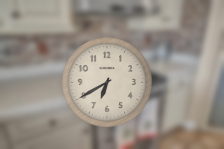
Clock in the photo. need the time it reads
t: 6:40
